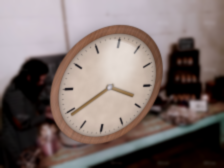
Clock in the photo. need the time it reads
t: 3:39
